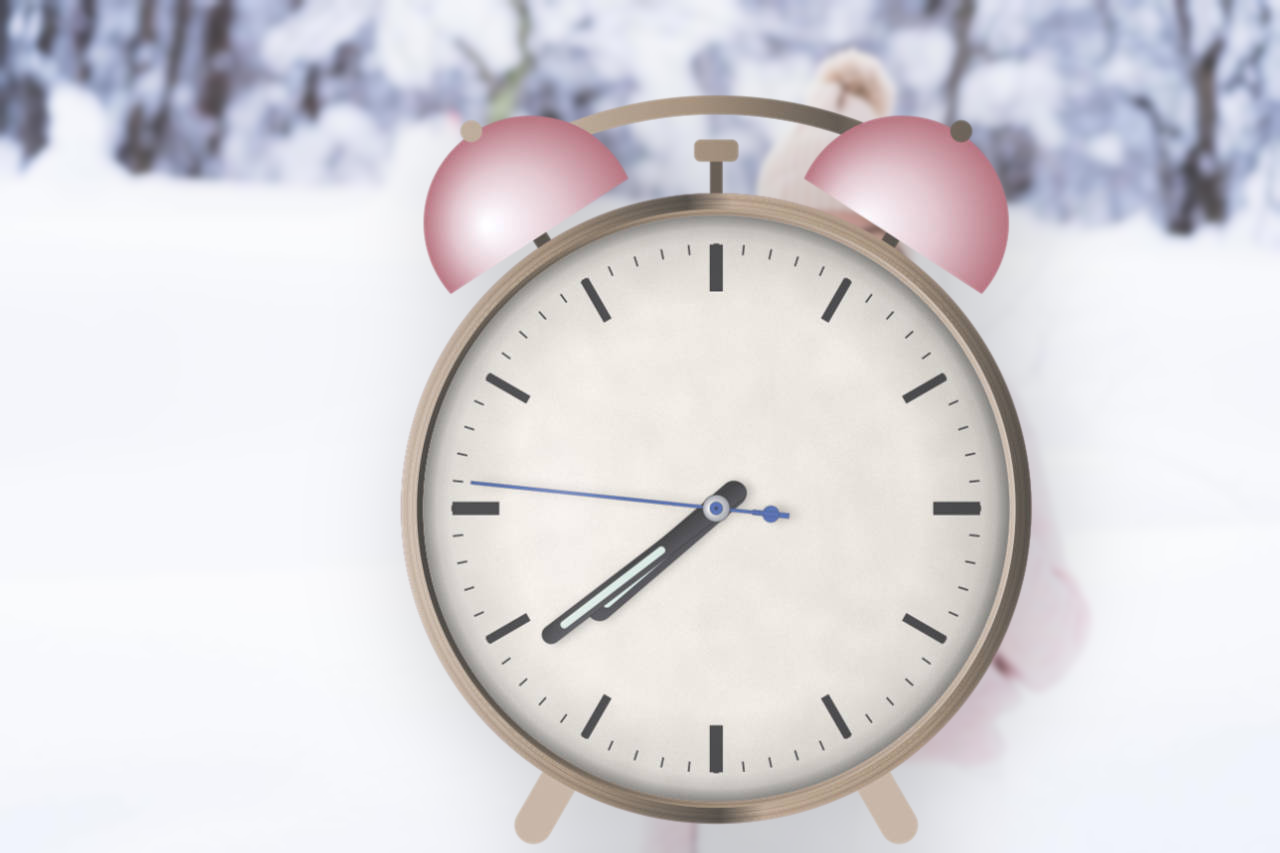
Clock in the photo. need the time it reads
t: 7:38:46
